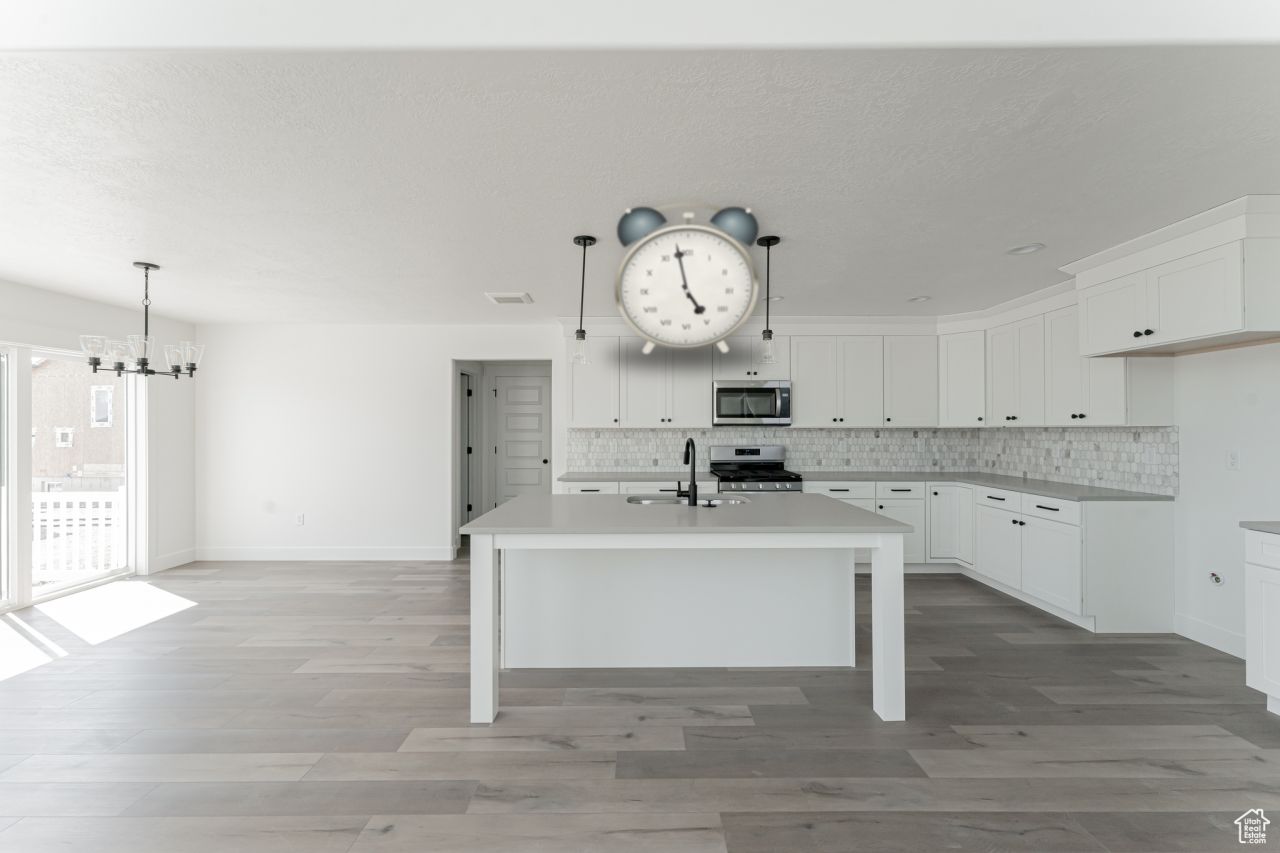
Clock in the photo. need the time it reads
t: 4:58
